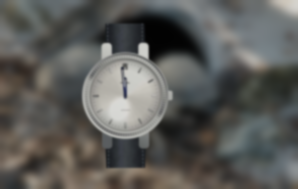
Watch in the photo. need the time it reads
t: 11:59
